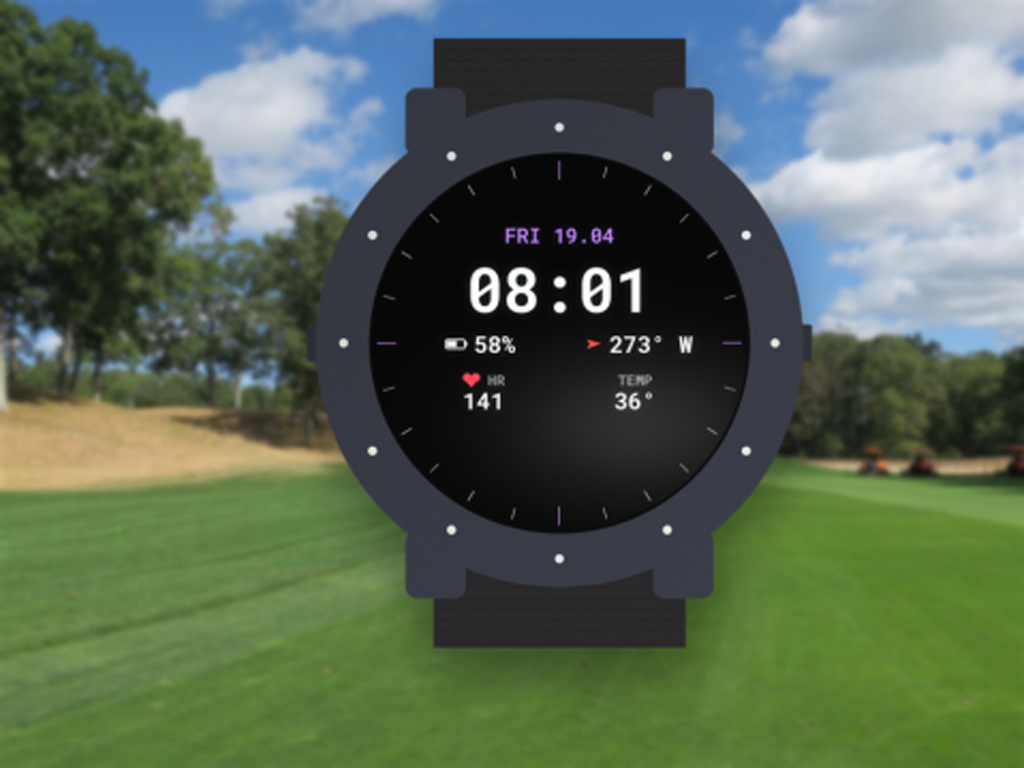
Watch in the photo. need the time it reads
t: 8:01
